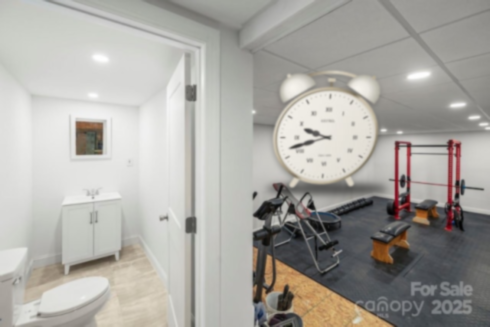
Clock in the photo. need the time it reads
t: 9:42
